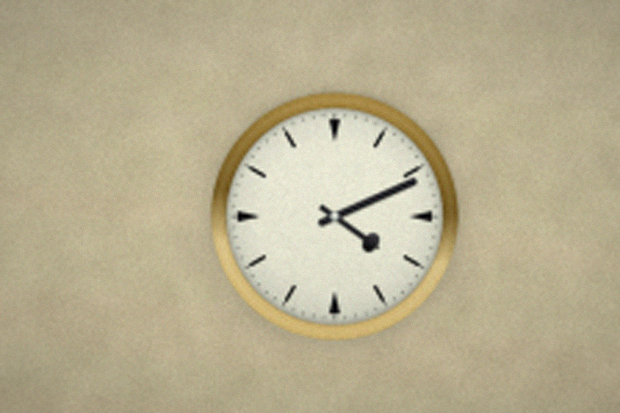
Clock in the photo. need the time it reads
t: 4:11
